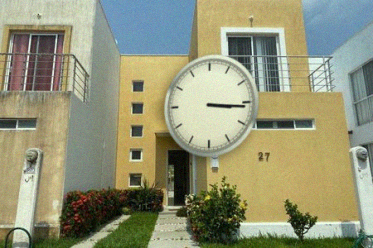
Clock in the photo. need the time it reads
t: 3:16
